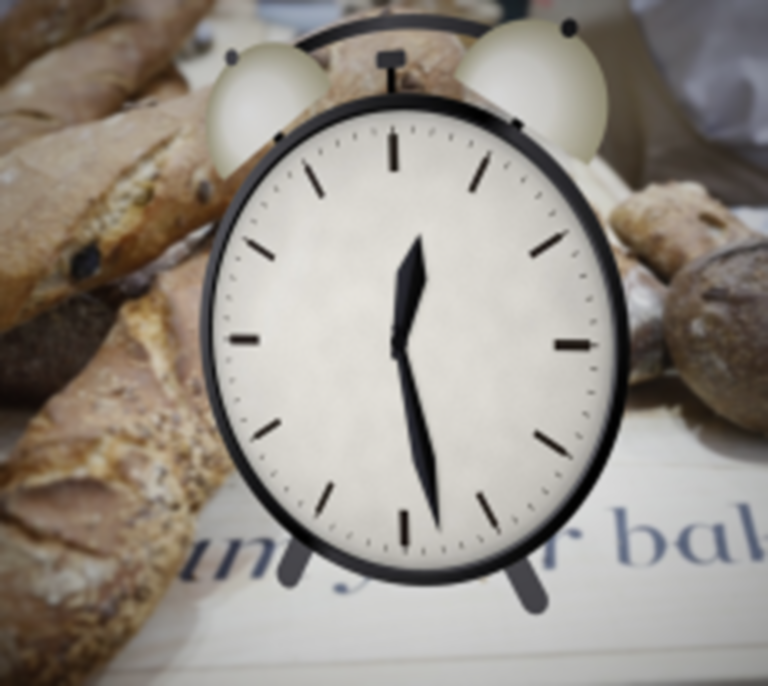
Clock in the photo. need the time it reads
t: 12:28
